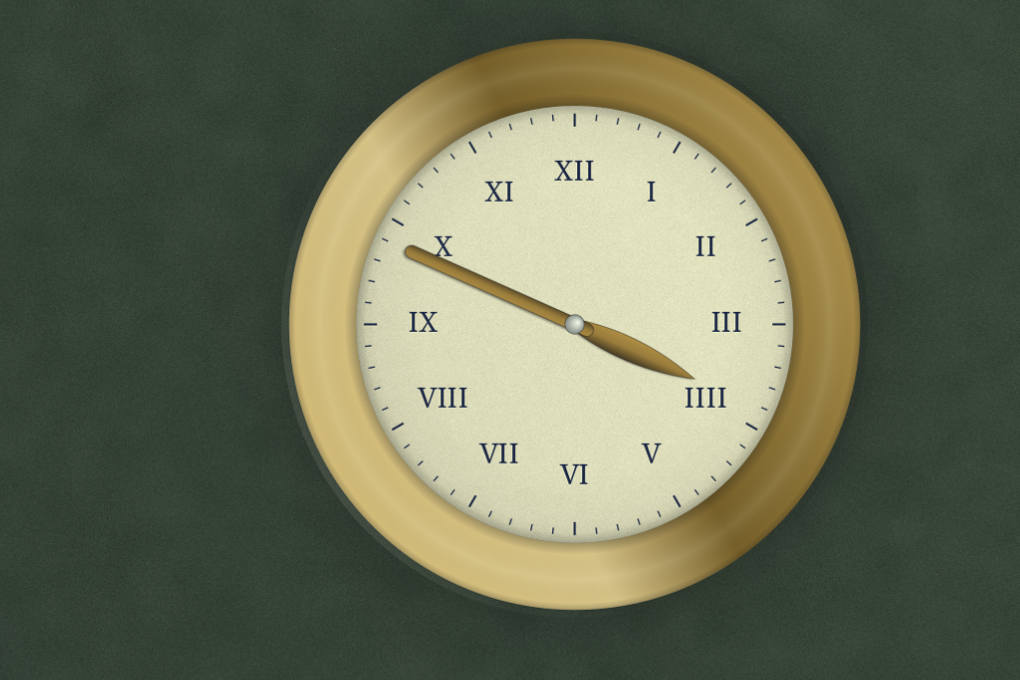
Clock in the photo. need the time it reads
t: 3:49
